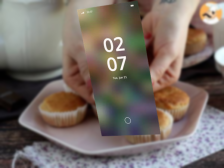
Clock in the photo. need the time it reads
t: 2:07
